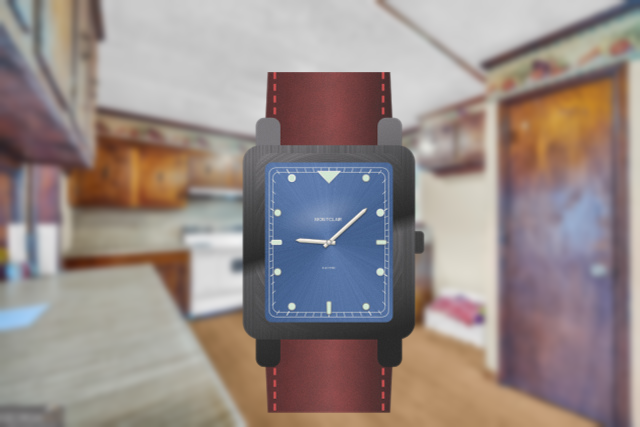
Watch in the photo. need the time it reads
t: 9:08
